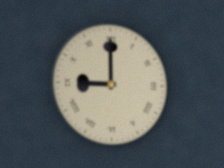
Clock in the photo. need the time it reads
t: 9:00
